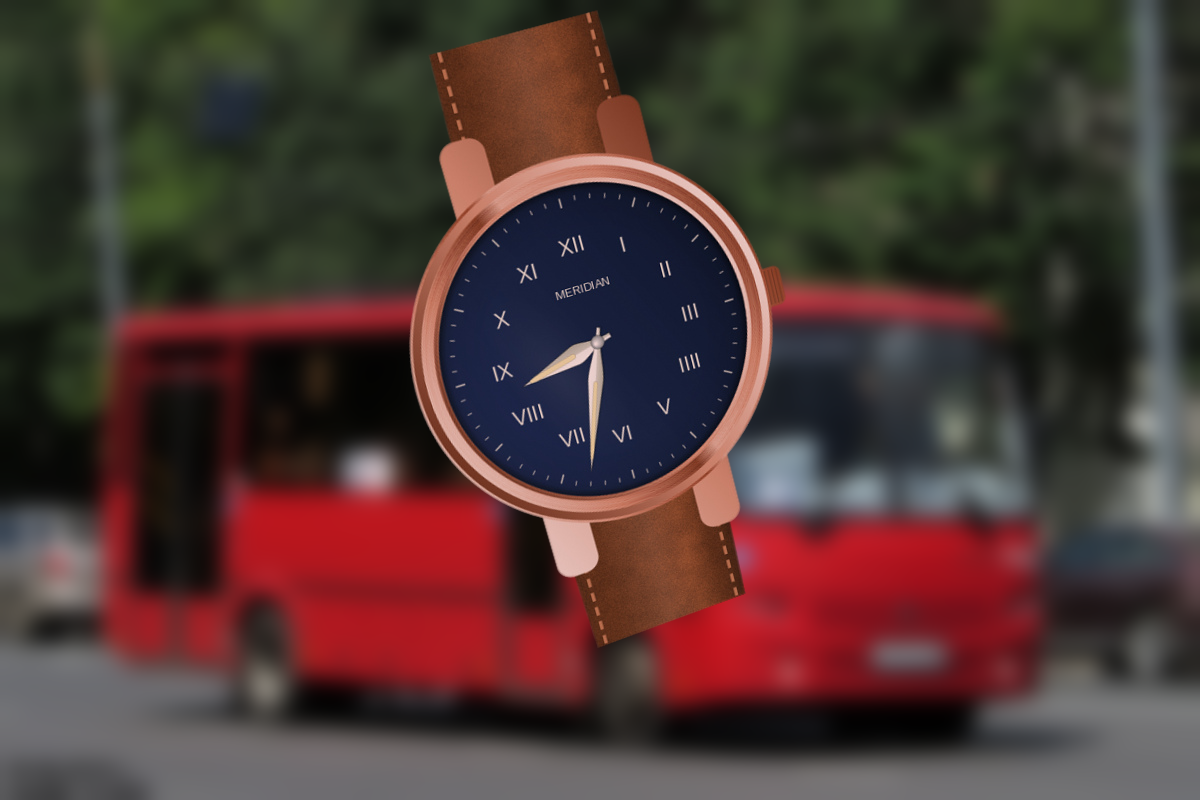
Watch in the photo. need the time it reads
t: 8:33
